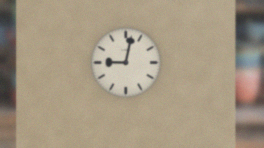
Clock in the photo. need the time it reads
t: 9:02
